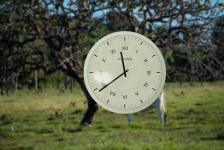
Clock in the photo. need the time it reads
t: 11:39
